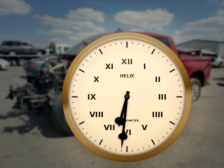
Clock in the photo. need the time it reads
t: 6:31
